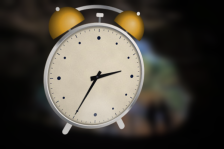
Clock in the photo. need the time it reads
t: 2:35
